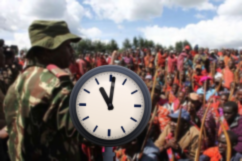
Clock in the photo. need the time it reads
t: 11:01
